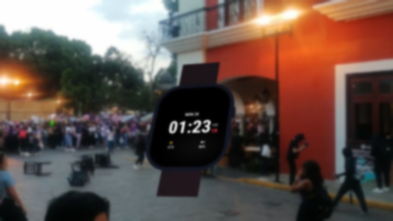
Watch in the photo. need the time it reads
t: 1:23
